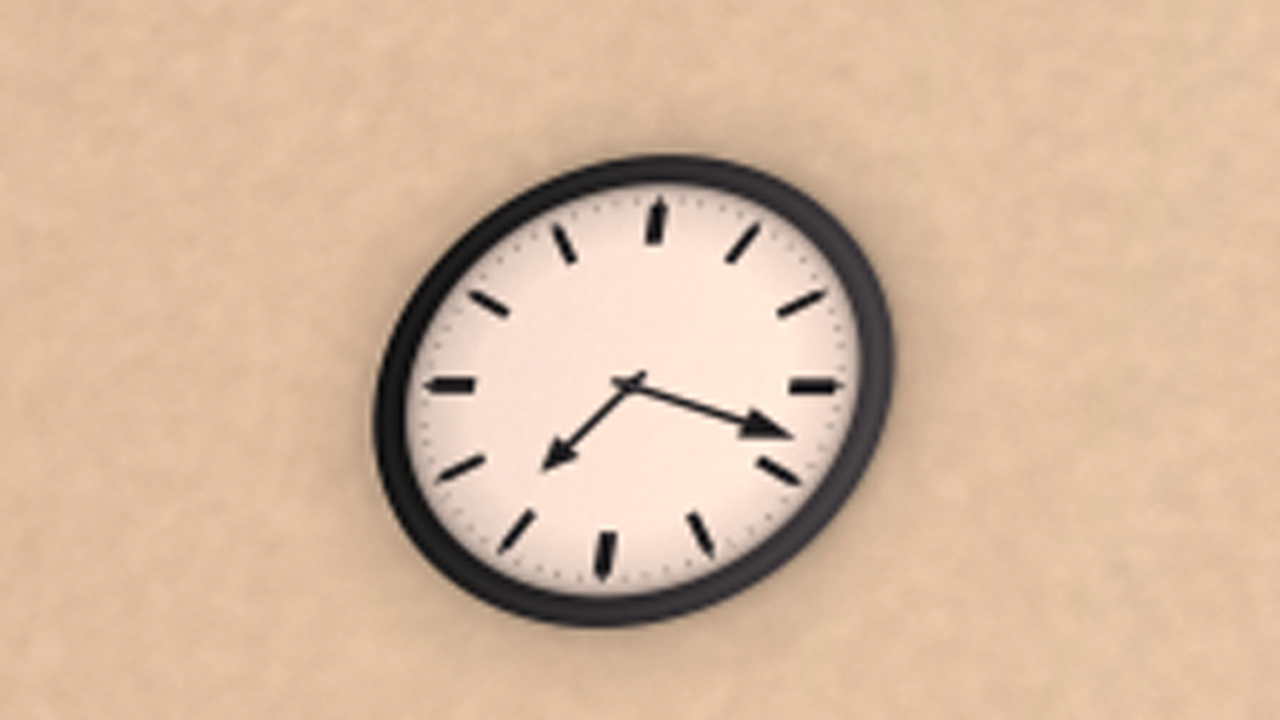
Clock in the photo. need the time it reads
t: 7:18
